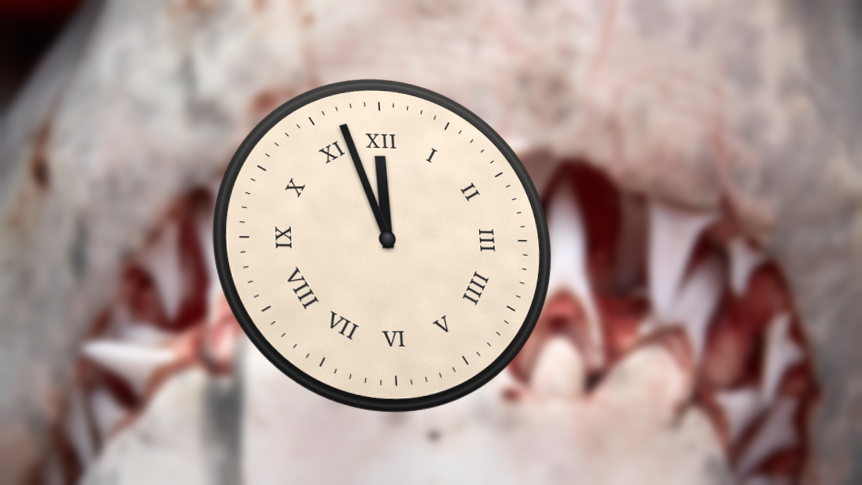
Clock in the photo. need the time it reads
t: 11:57
